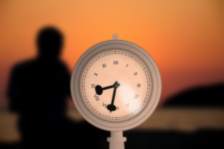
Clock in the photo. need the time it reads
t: 8:32
